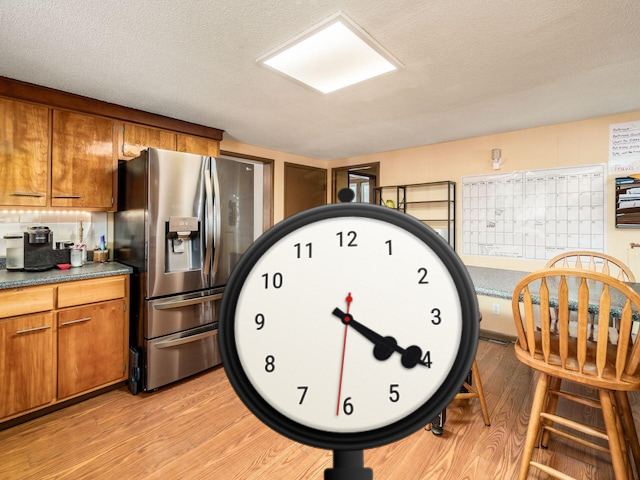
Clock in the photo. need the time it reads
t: 4:20:31
